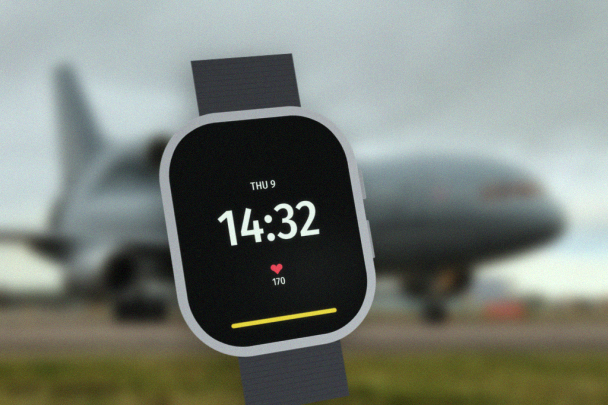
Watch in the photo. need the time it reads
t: 14:32
